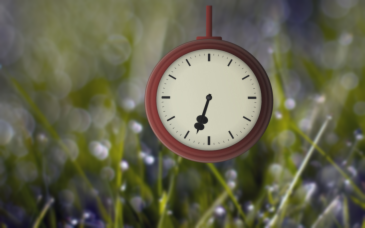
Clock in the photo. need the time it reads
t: 6:33
